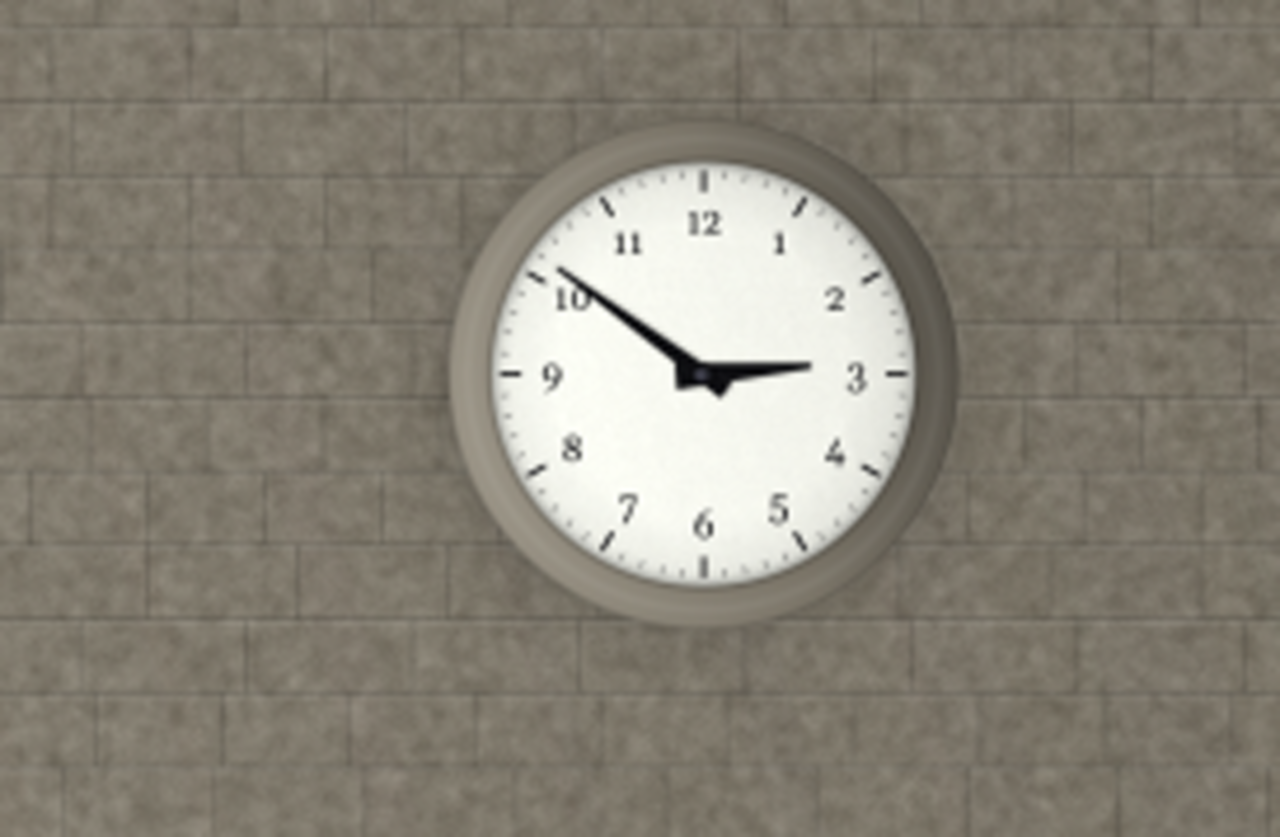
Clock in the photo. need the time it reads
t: 2:51
